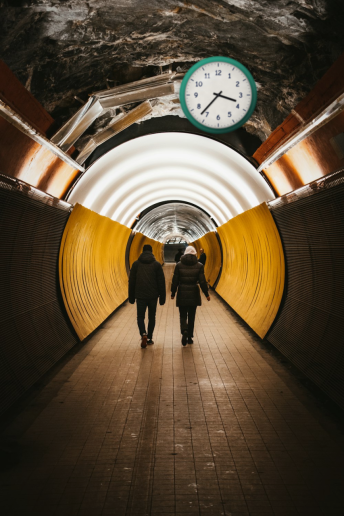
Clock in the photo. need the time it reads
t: 3:37
